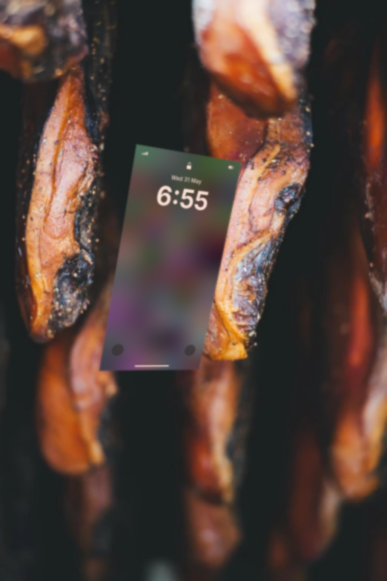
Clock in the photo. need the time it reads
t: 6:55
